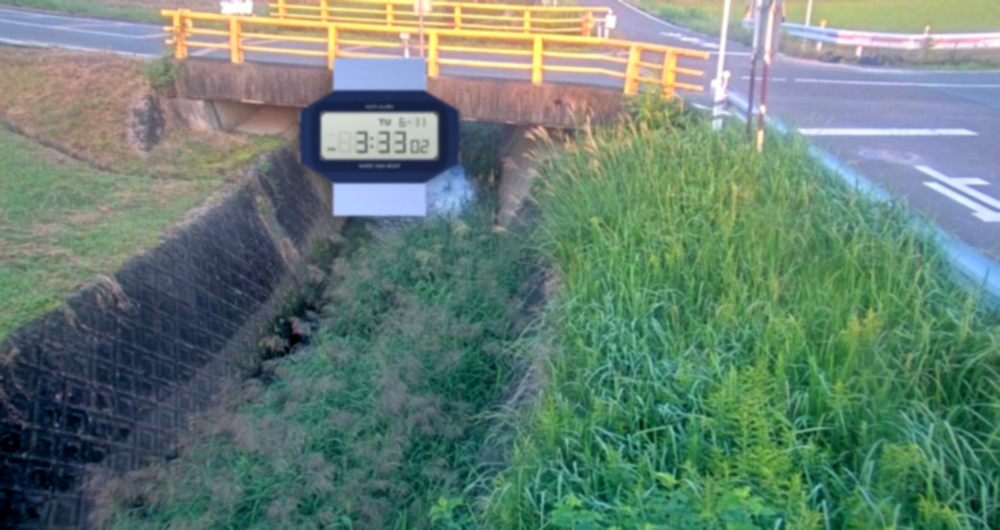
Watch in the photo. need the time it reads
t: 3:33:02
